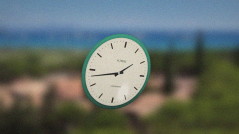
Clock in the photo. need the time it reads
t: 1:43
